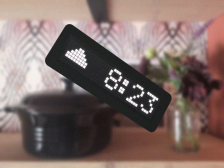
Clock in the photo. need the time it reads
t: 8:23
